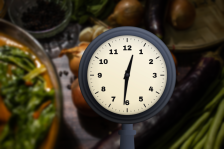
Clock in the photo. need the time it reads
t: 12:31
